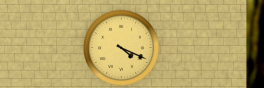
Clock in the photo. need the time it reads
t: 4:19
